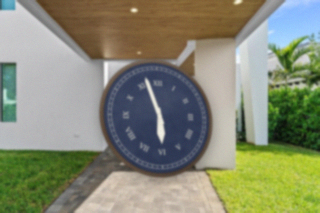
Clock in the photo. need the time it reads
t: 5:57
